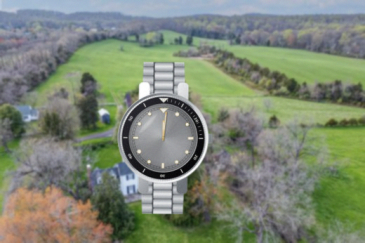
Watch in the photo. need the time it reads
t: 12:01
